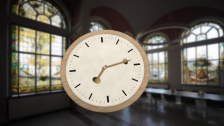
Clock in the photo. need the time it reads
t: 7:13
